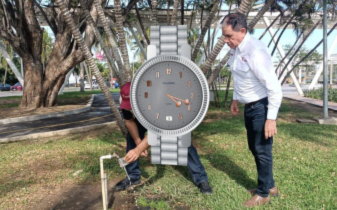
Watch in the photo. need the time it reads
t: 4:18
